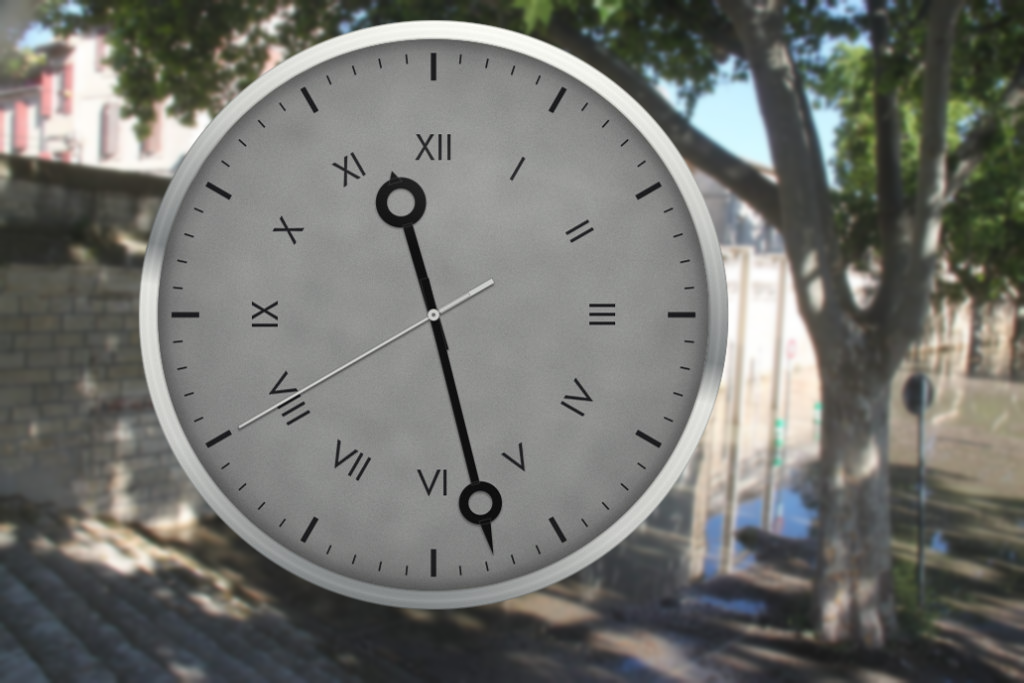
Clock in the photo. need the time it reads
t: 11:27:40
